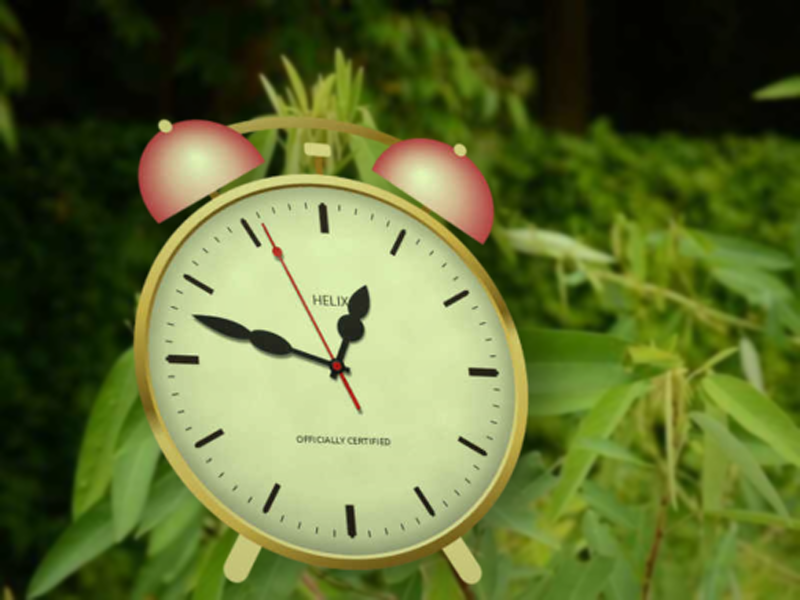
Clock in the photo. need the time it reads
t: 12:47:56
